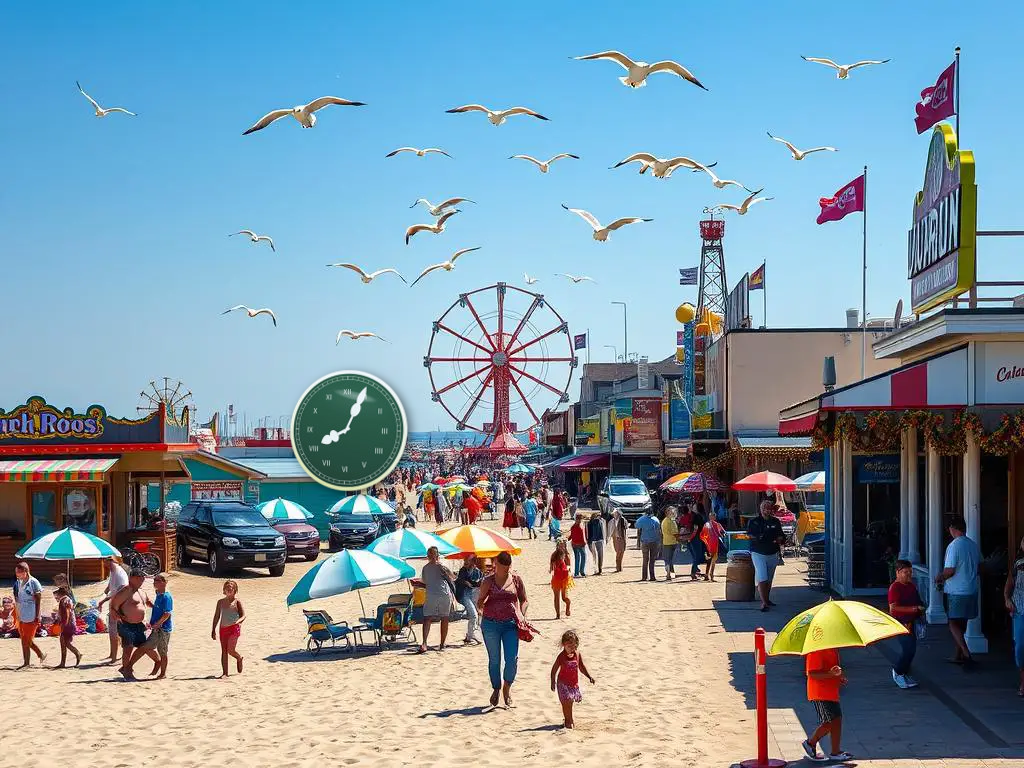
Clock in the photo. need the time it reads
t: 8:04
